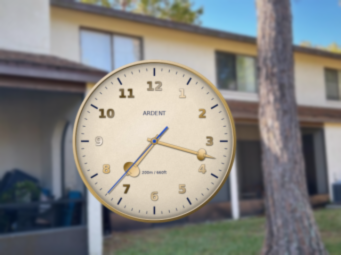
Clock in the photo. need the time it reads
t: 7:17:37
